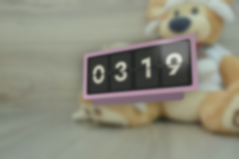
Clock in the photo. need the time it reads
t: 3:19
